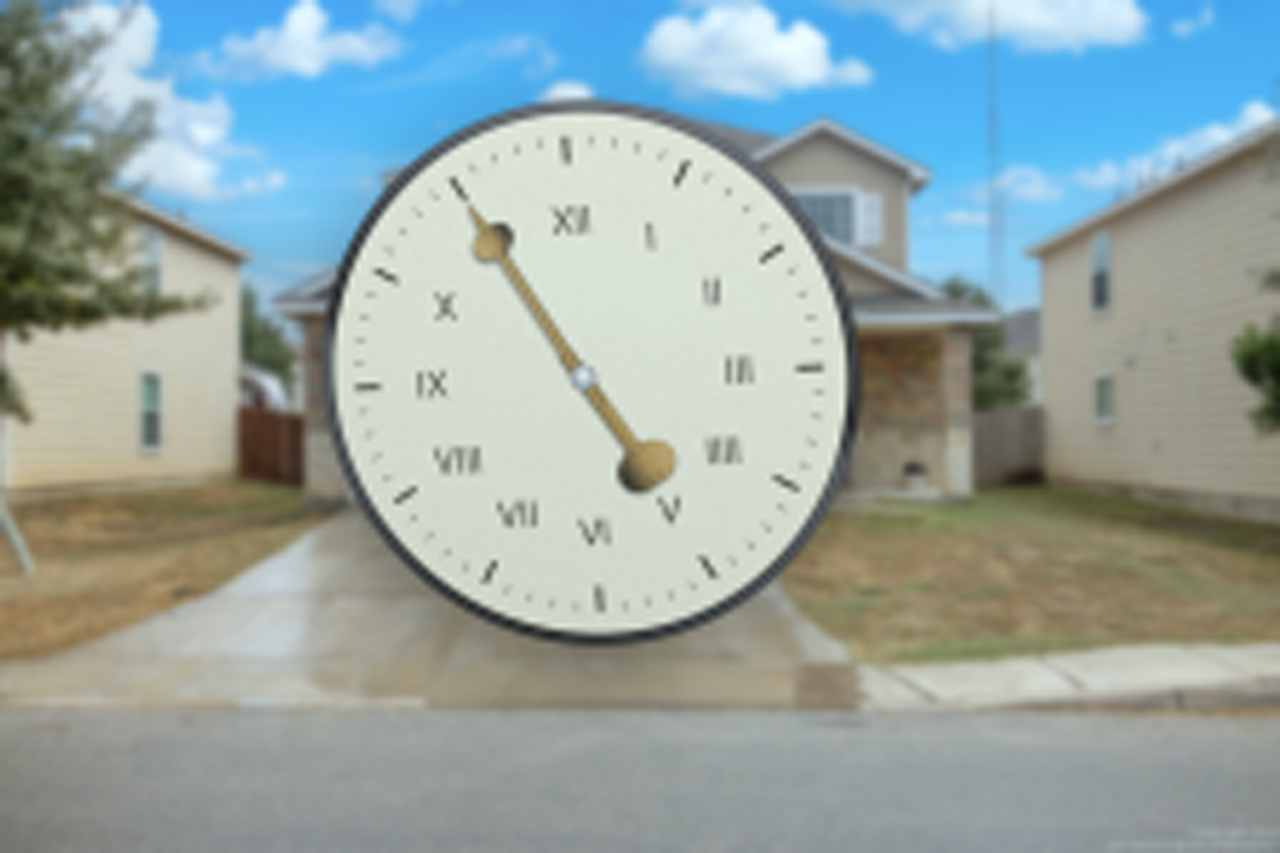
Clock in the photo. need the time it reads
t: 4:55
